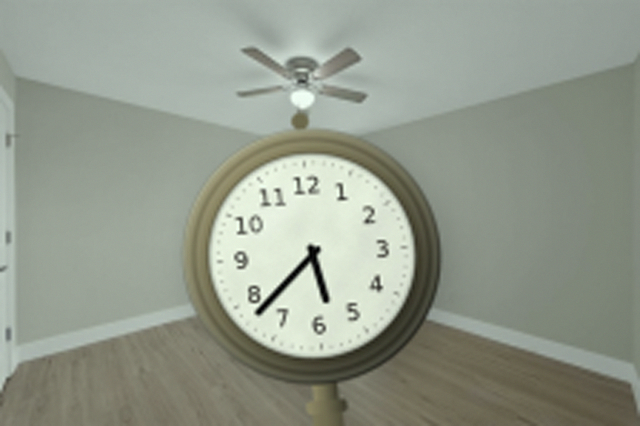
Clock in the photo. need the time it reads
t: 5:38
